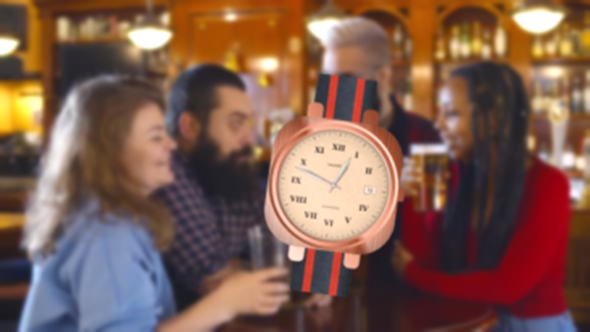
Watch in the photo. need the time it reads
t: 12:48
